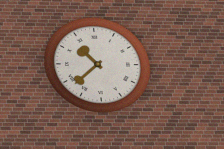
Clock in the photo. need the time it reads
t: 10:38
